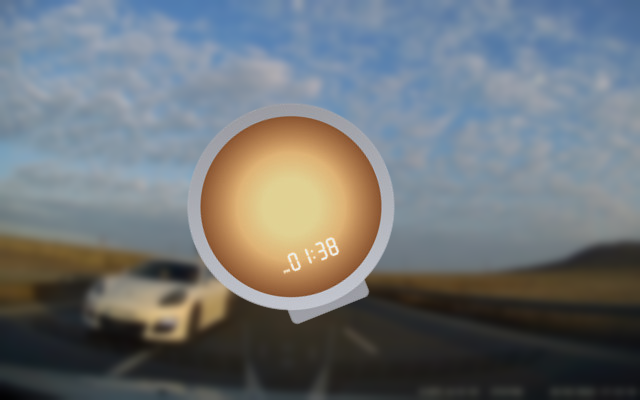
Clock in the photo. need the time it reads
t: 1:38
